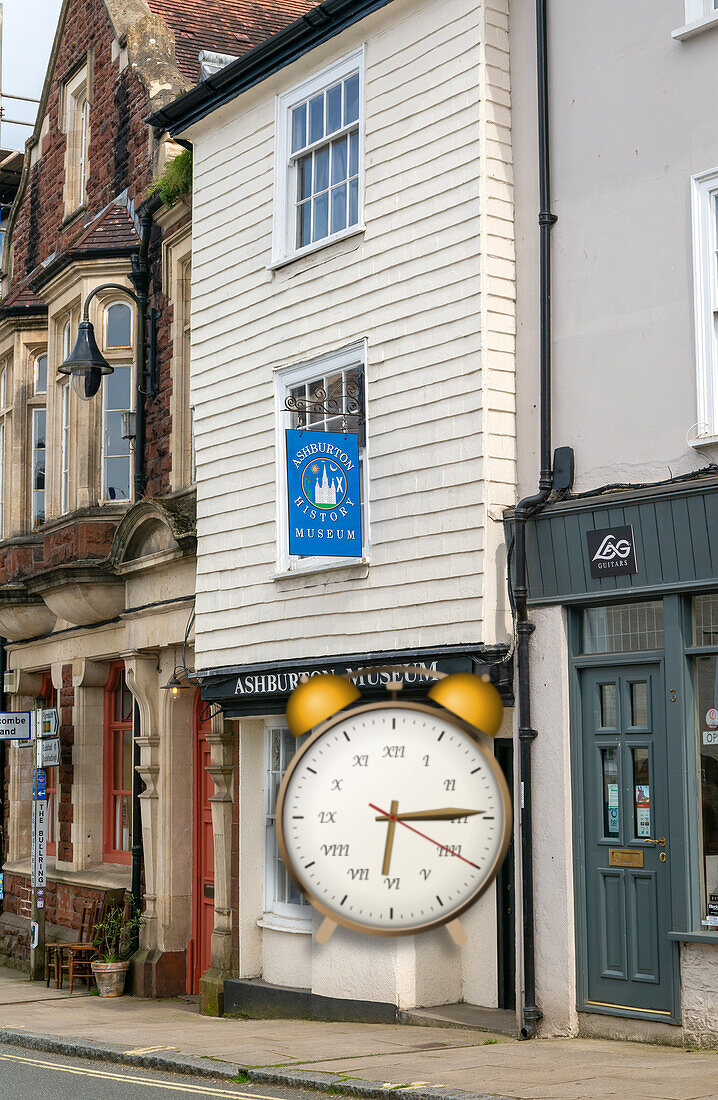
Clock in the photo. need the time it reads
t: 6:14:20
